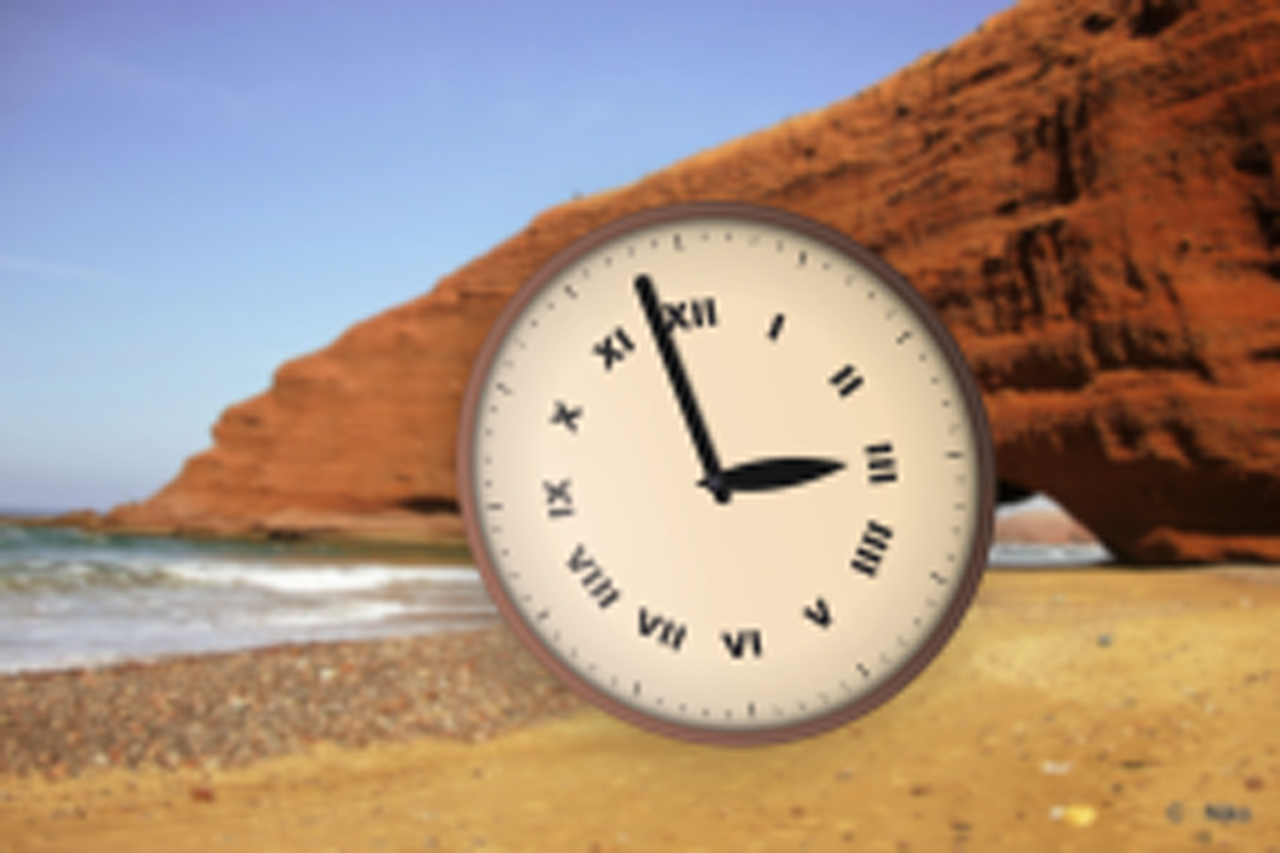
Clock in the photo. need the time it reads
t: 2:58
